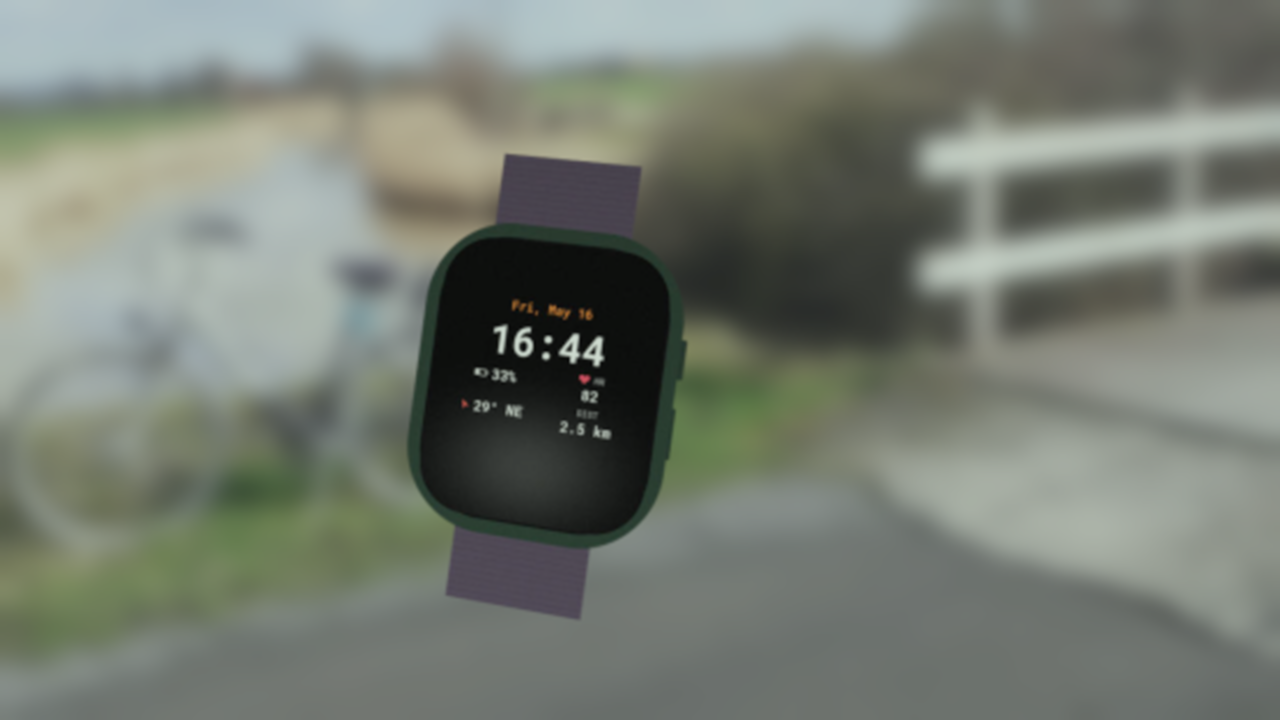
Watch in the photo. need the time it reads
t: 16:44
